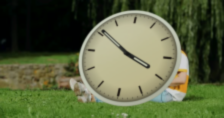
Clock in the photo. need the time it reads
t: 3:51
